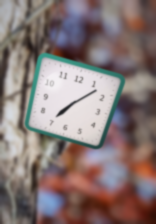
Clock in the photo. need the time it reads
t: 7:07
